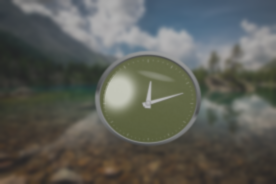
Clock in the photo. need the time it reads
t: 12:12
